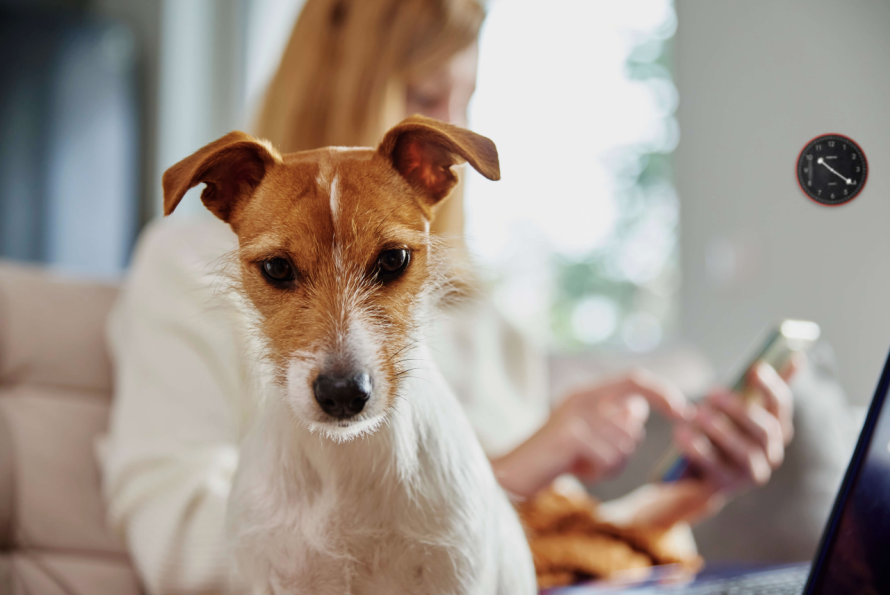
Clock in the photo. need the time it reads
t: 10:21
